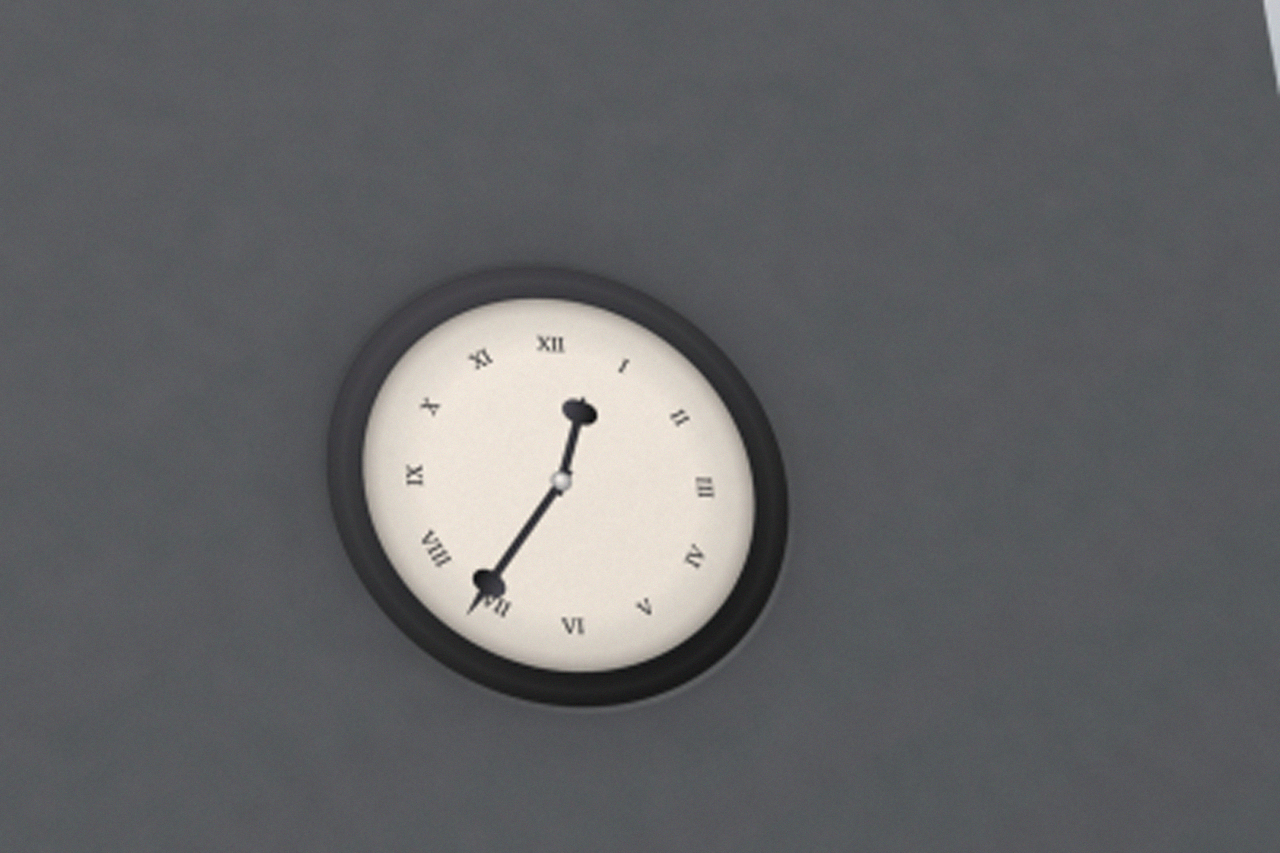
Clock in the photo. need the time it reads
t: 12:36
